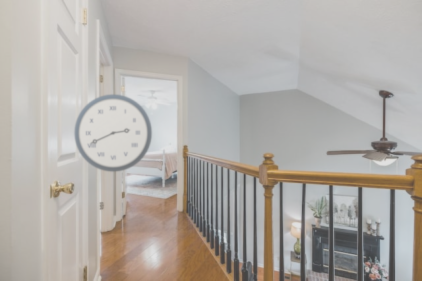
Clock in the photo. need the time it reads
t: 2:41
